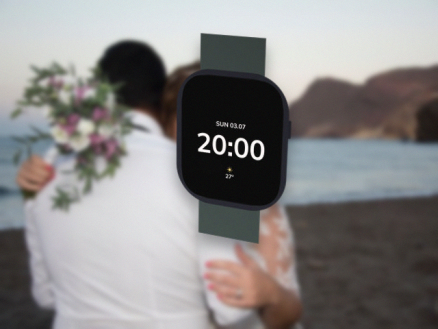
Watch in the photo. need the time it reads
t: 20:00
